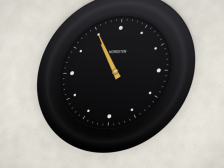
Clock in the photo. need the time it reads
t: 10:55
